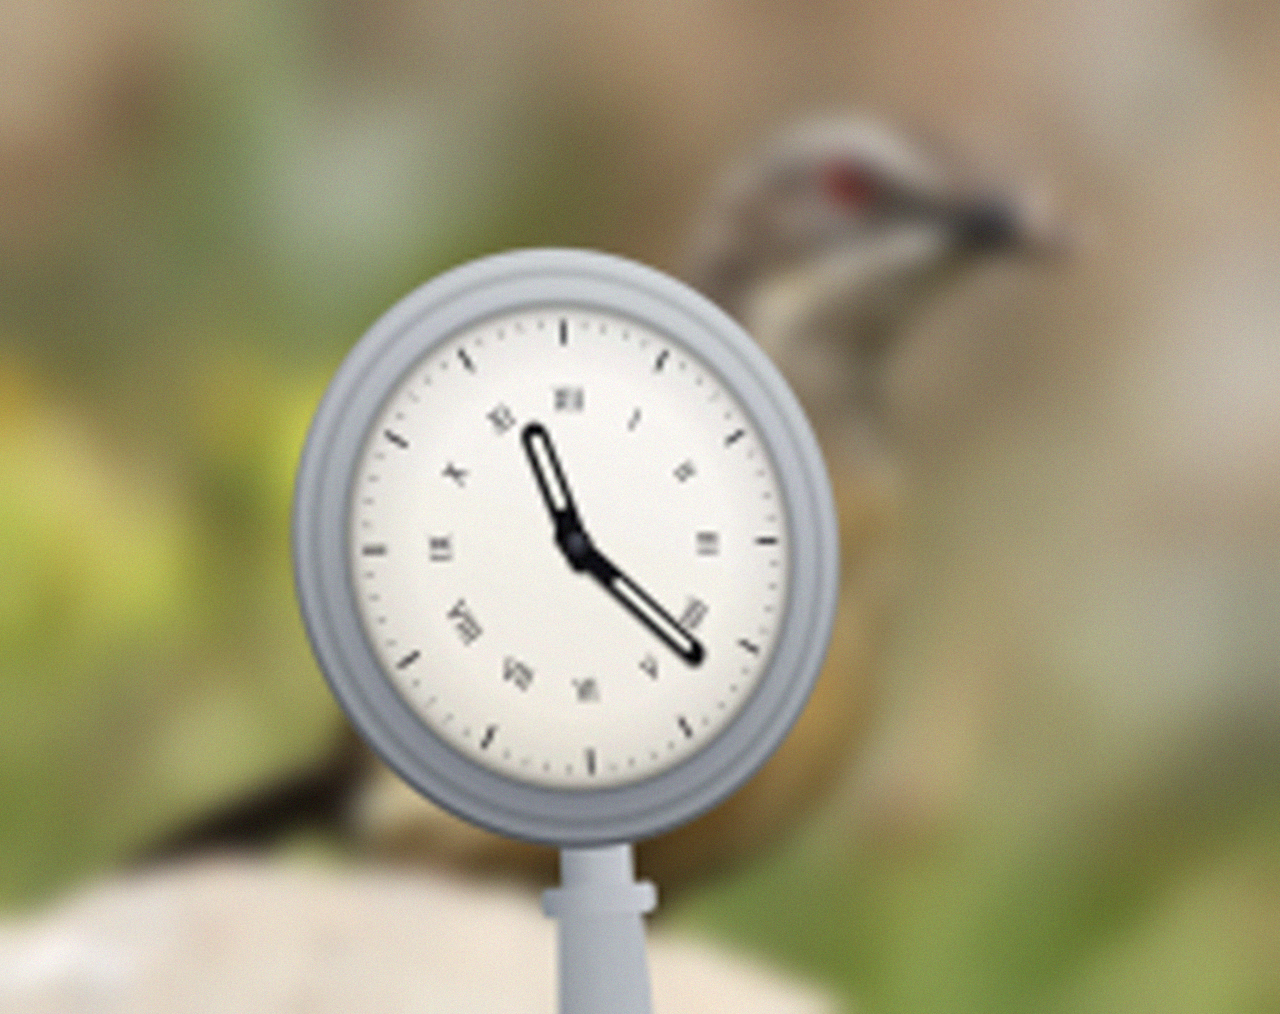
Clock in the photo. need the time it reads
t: 11:22
